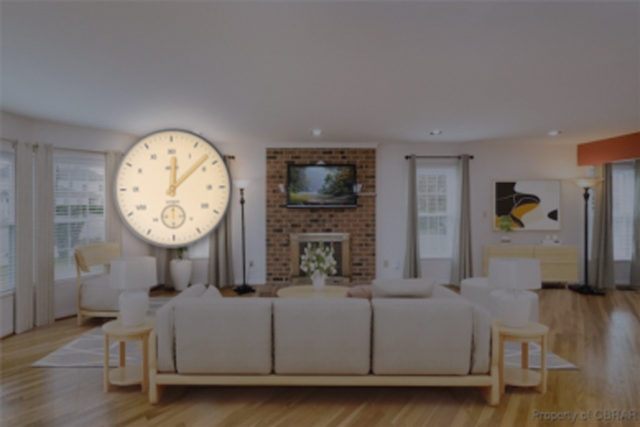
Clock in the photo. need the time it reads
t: 12:08
